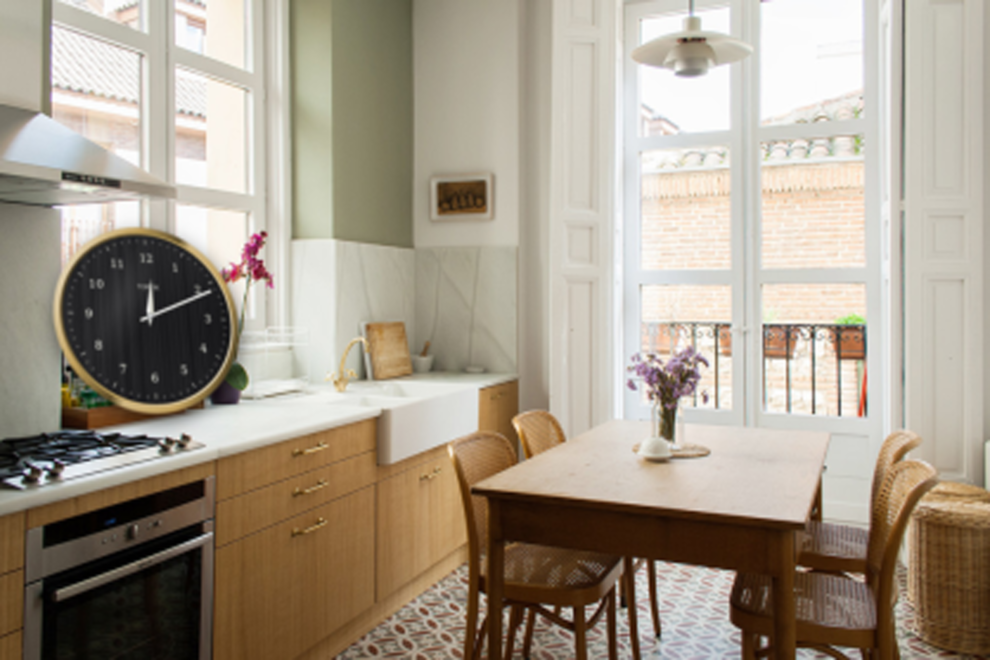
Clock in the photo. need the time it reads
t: 12:11
